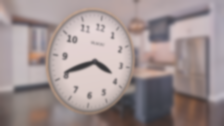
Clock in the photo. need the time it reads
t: 3:41
